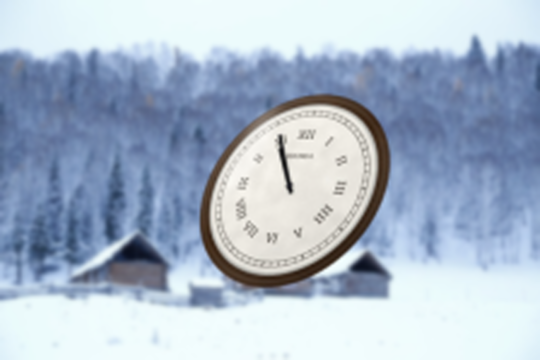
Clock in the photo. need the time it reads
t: 10:55
